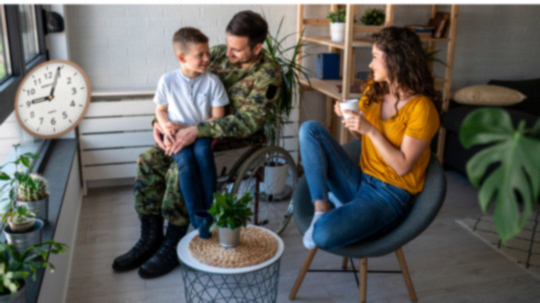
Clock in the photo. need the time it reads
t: 9:04
